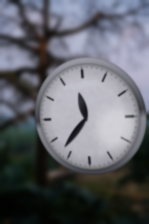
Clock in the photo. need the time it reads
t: 11:37
